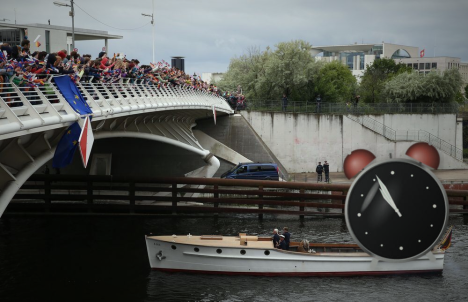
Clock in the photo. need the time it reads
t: 10:56
